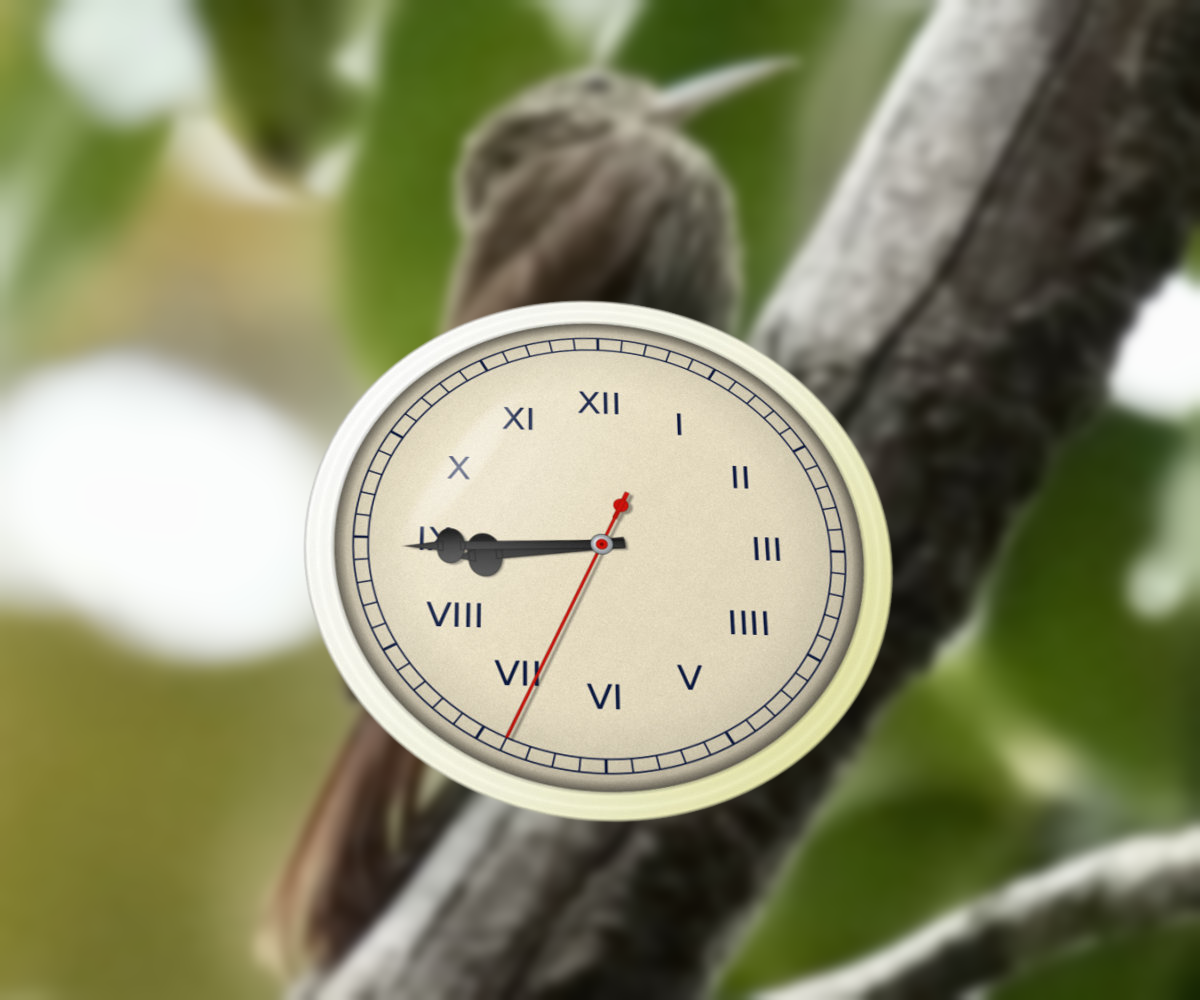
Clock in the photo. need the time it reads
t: 8:44:34
